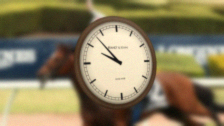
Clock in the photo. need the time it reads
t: 9:53
